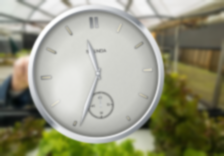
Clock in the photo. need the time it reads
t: 11:34
